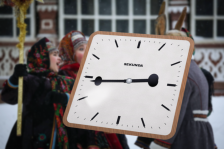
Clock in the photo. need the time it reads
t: 2:44
